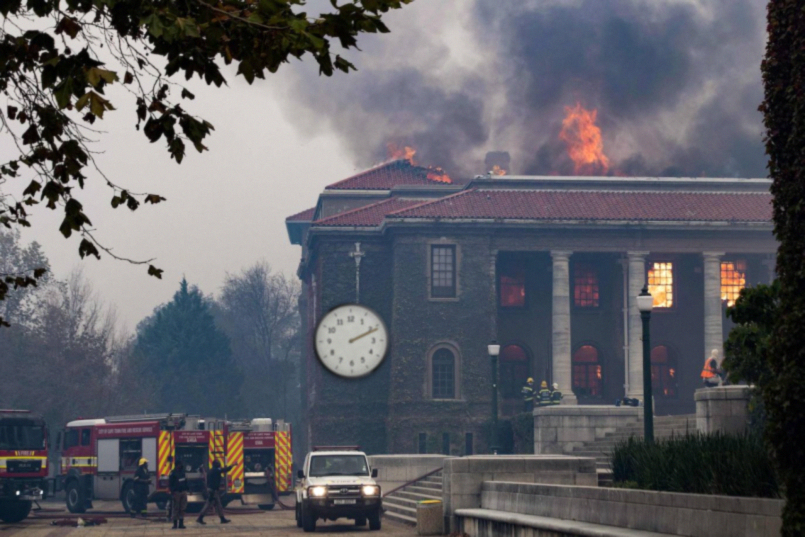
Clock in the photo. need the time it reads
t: 2:11
